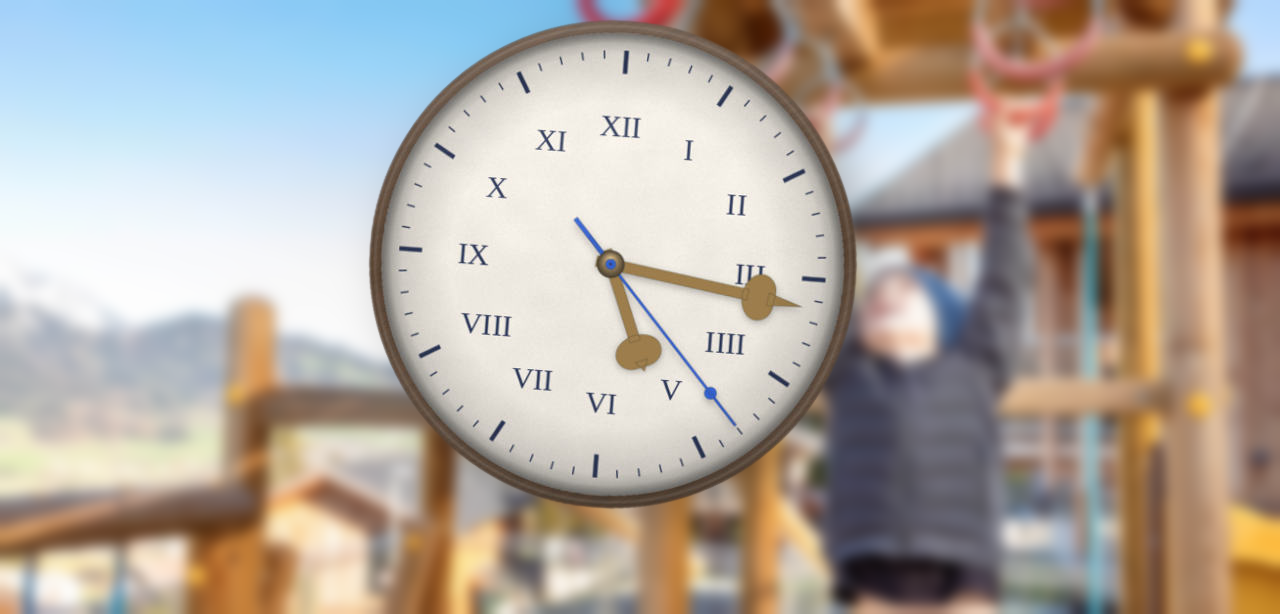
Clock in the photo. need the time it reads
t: 5:16:23
